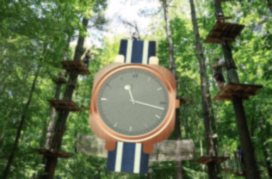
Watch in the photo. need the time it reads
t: 11:17
